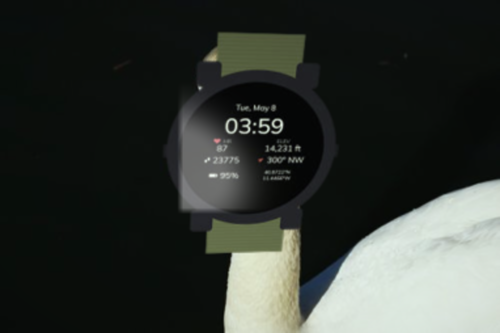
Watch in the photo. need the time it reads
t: 3:59
